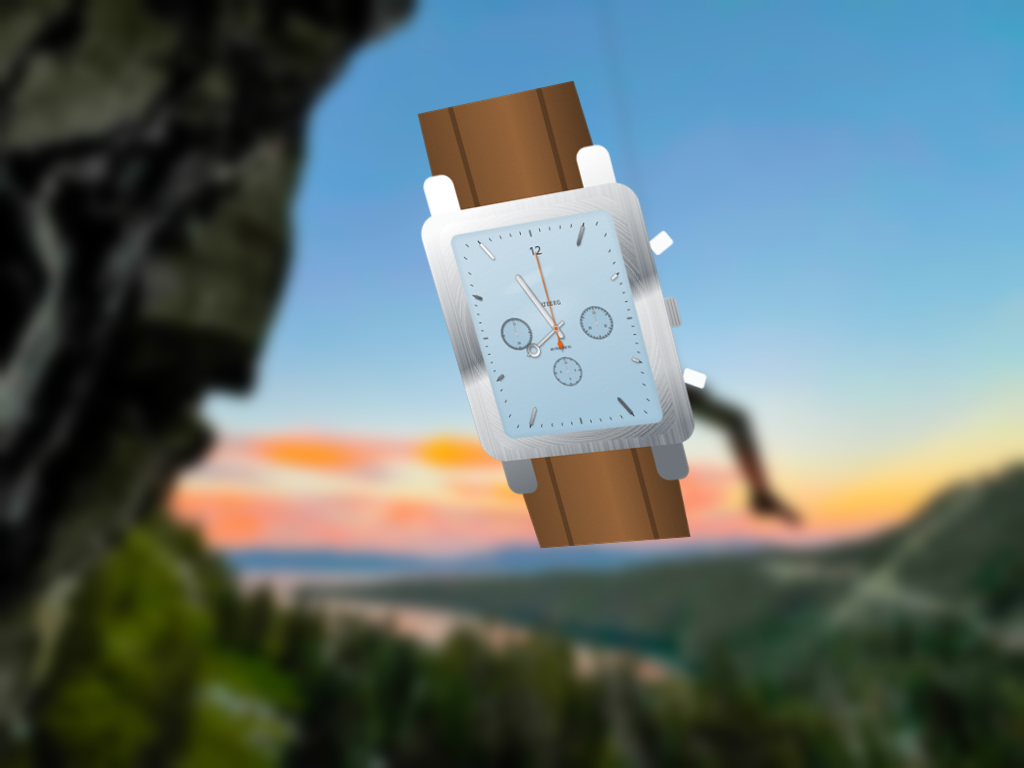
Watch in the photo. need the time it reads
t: 7:56
